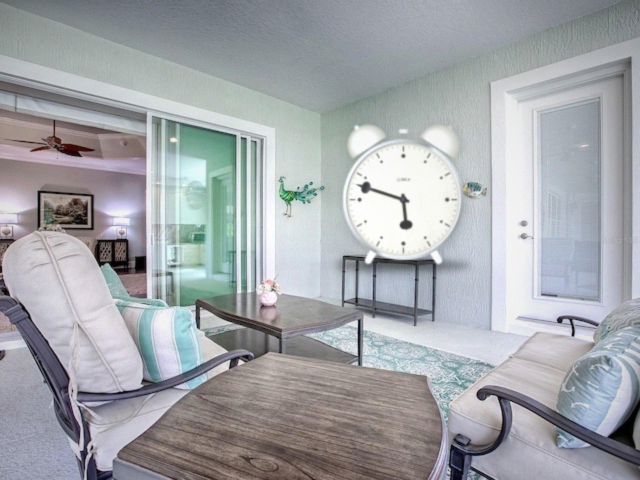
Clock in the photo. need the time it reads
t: 5:48
